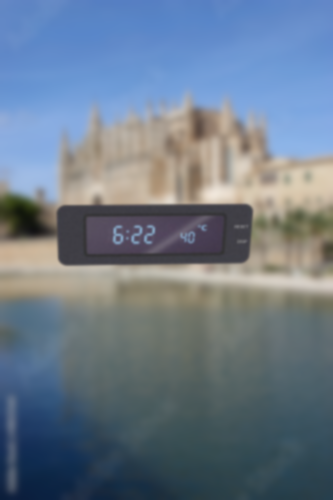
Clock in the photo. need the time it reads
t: 6:22
